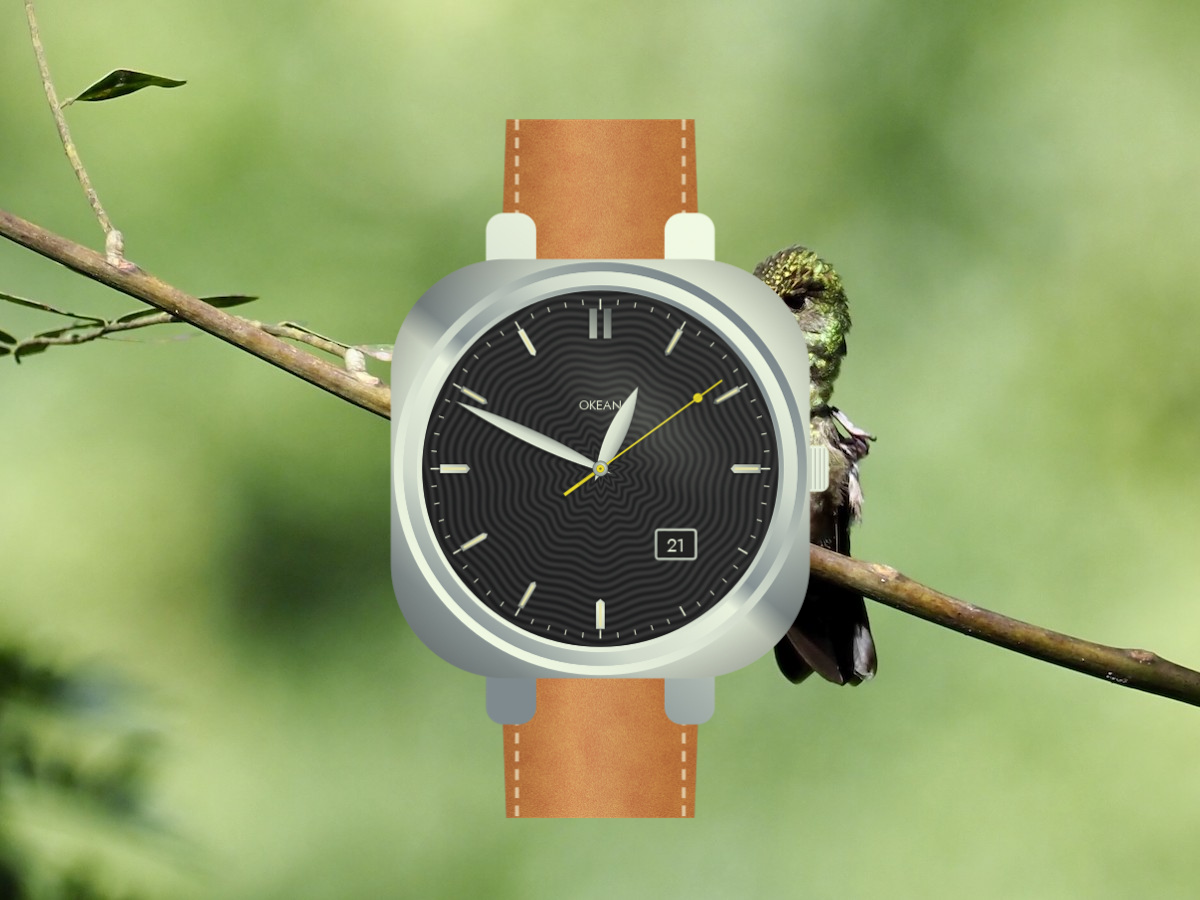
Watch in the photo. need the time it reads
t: 12:49:09
